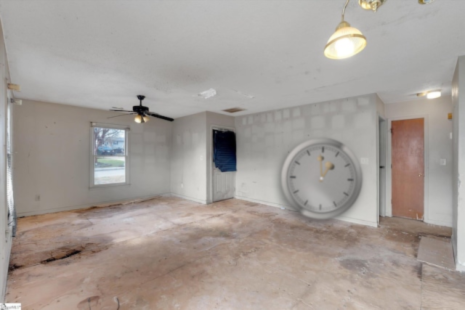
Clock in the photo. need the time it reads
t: 12:59
